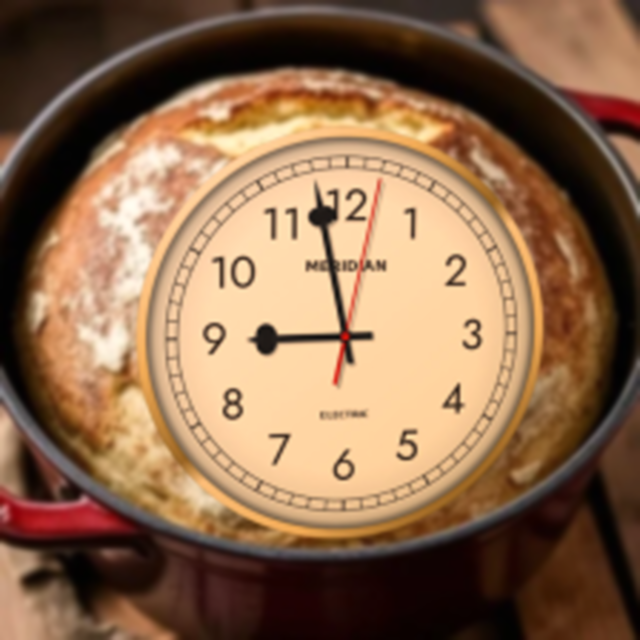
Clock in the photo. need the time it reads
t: 8:58:02
